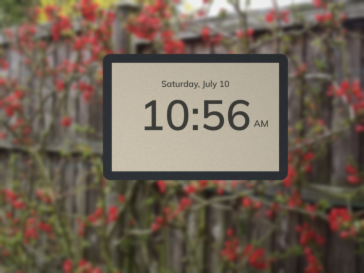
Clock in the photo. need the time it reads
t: 10:56
